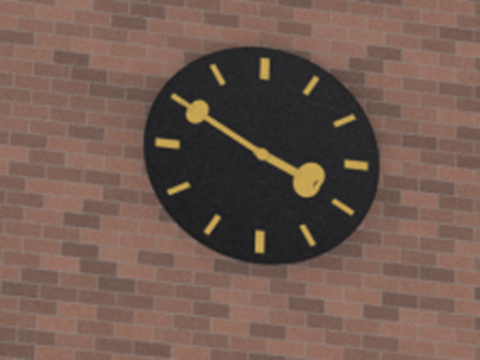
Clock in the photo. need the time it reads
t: 3:50
